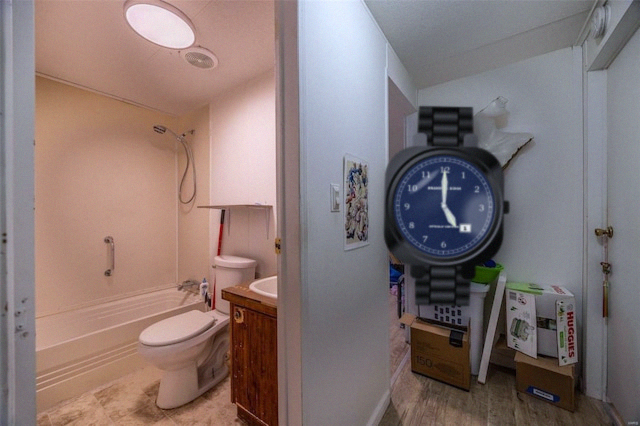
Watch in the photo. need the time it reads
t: 5:00
